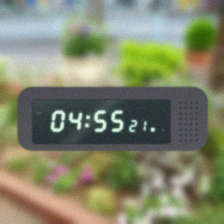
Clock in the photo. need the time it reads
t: 4:55:21
